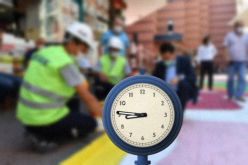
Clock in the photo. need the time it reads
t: 8:46
